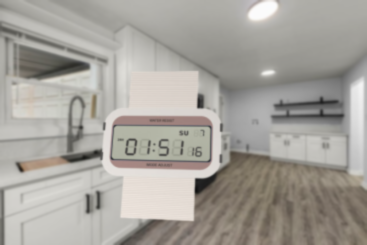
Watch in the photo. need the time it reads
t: 1:51:16
